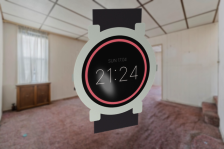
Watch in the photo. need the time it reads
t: 21:24
